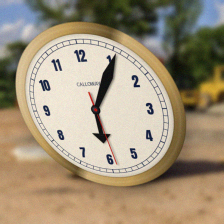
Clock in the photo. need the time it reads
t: 6:05:29
